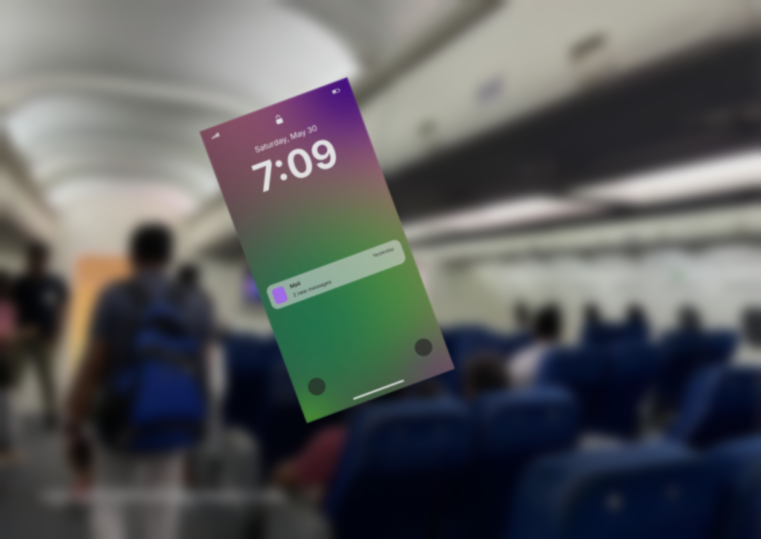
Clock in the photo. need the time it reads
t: 7:09
